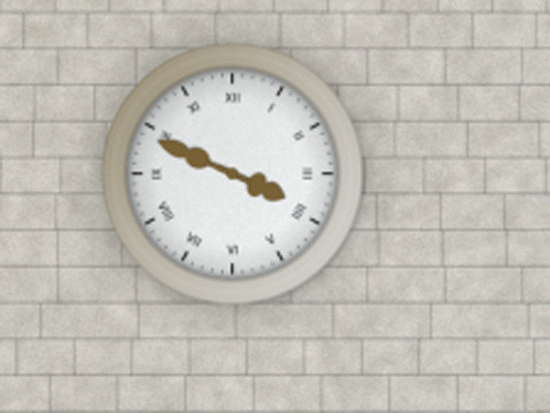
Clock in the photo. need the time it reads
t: 3:49
